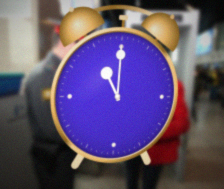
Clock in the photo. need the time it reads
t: 11:00
